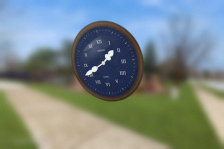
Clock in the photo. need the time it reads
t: 1:41
